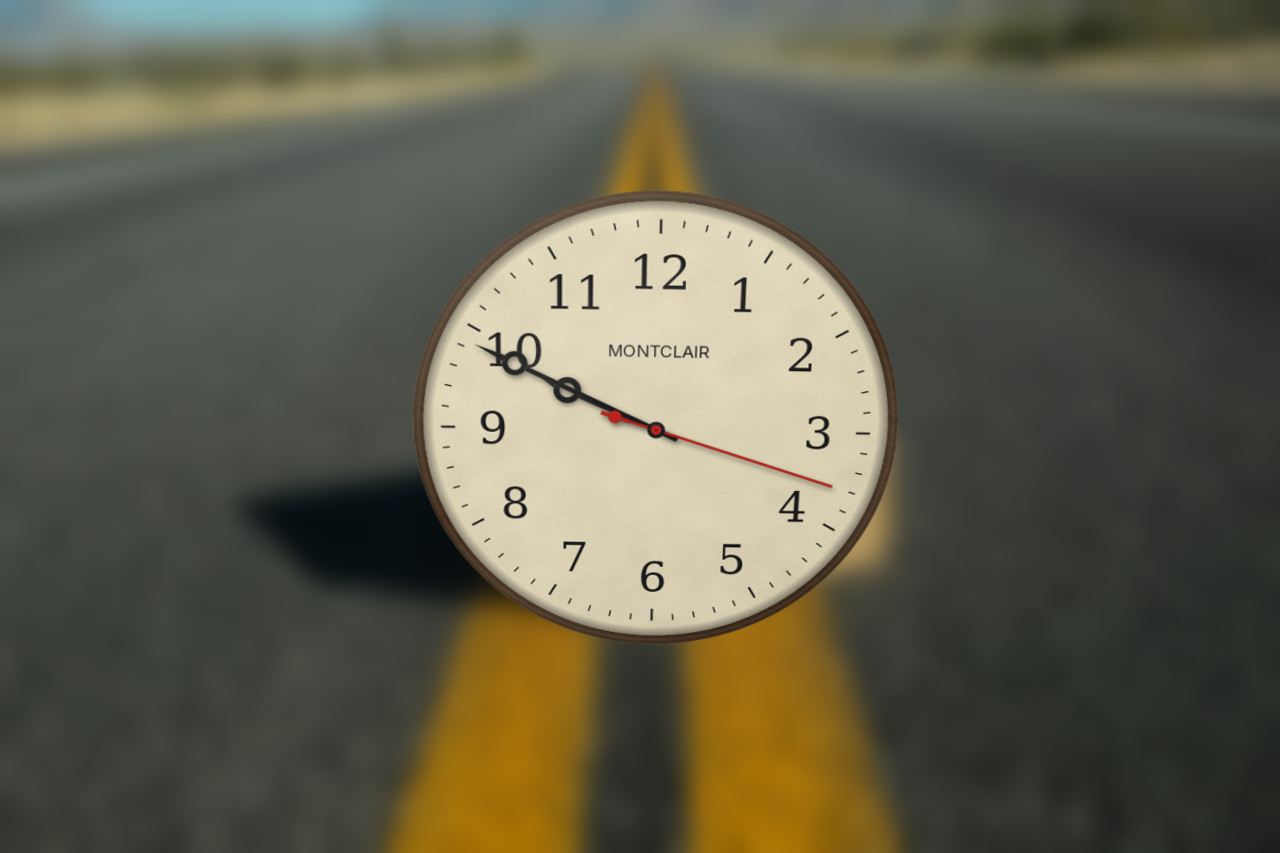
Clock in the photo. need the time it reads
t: 9:49:18
